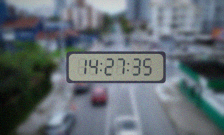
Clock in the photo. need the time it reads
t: 14:27:35
